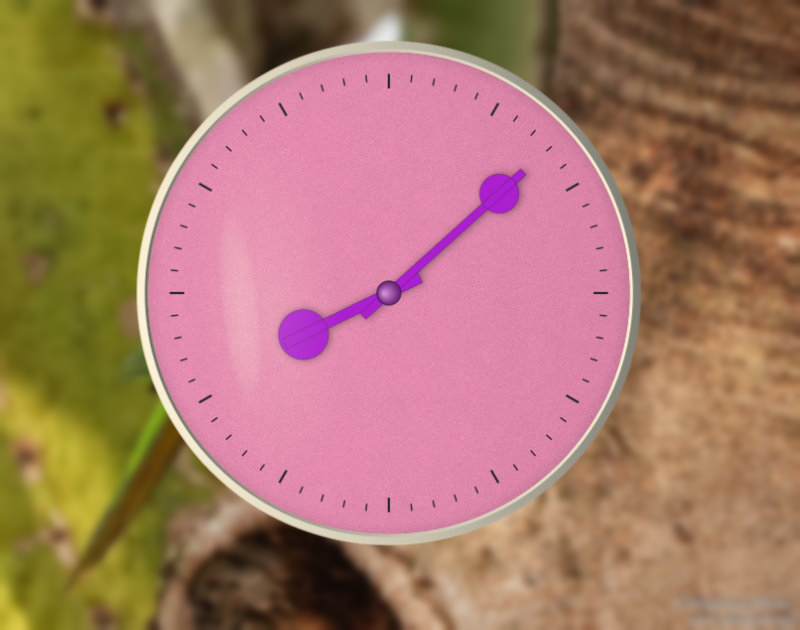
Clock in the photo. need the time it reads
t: 8:08
